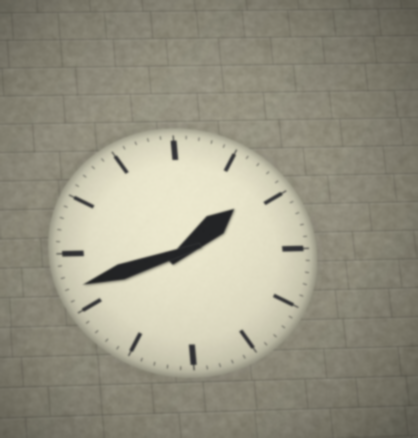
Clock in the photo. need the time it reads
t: 1:42
